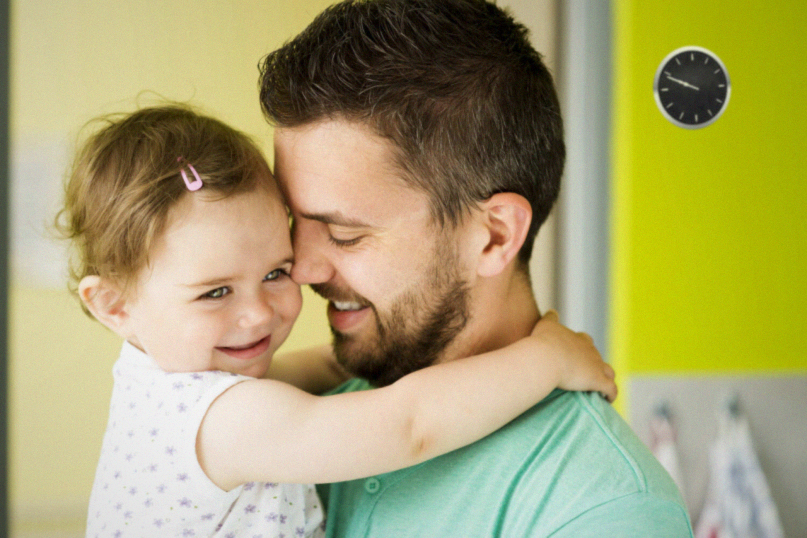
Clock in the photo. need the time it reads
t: 9:49
